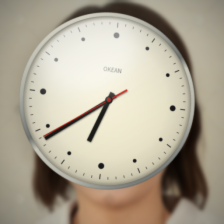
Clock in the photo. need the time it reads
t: 6:38:39
